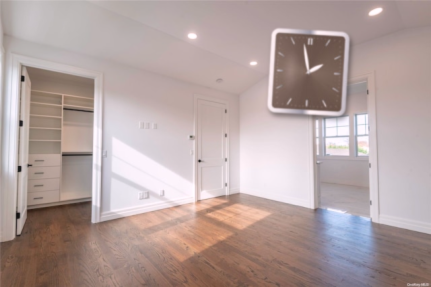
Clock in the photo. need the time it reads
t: 1:58
